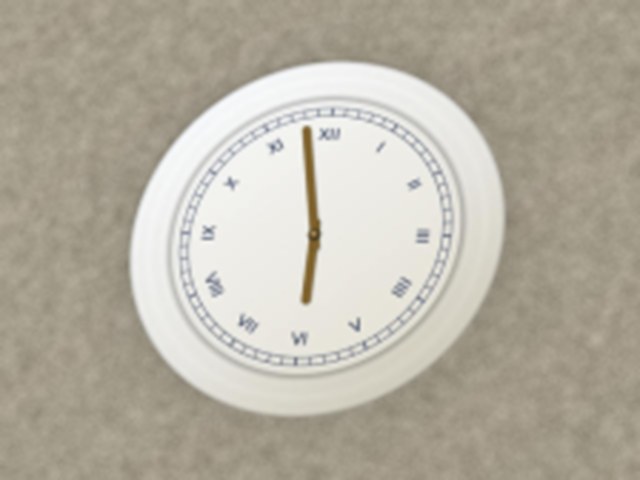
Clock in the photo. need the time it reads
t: 5:58
